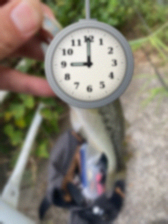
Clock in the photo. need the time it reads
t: 9:00
